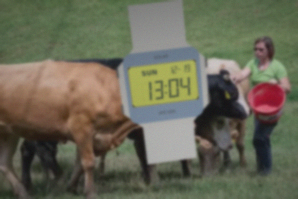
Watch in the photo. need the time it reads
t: 13:04
